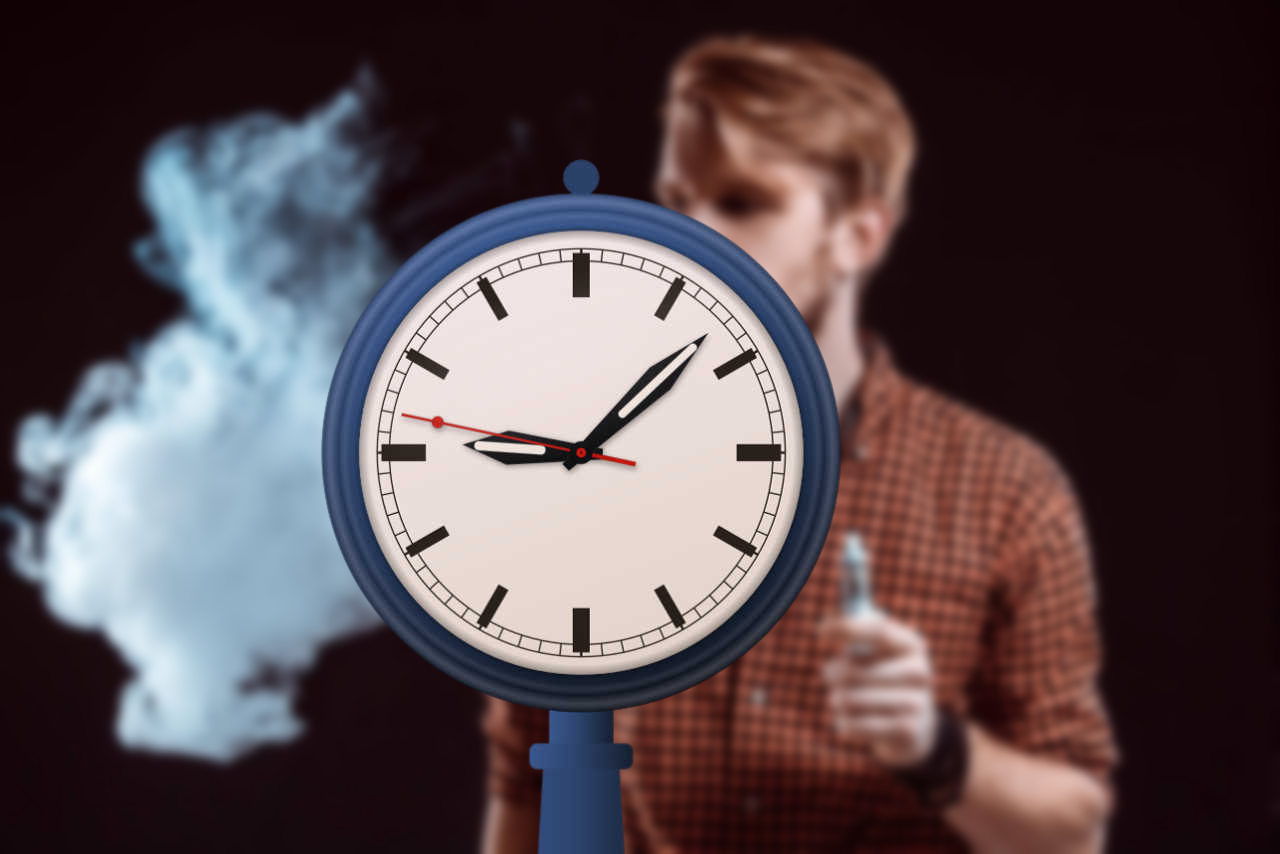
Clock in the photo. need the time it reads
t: 9:07:47
